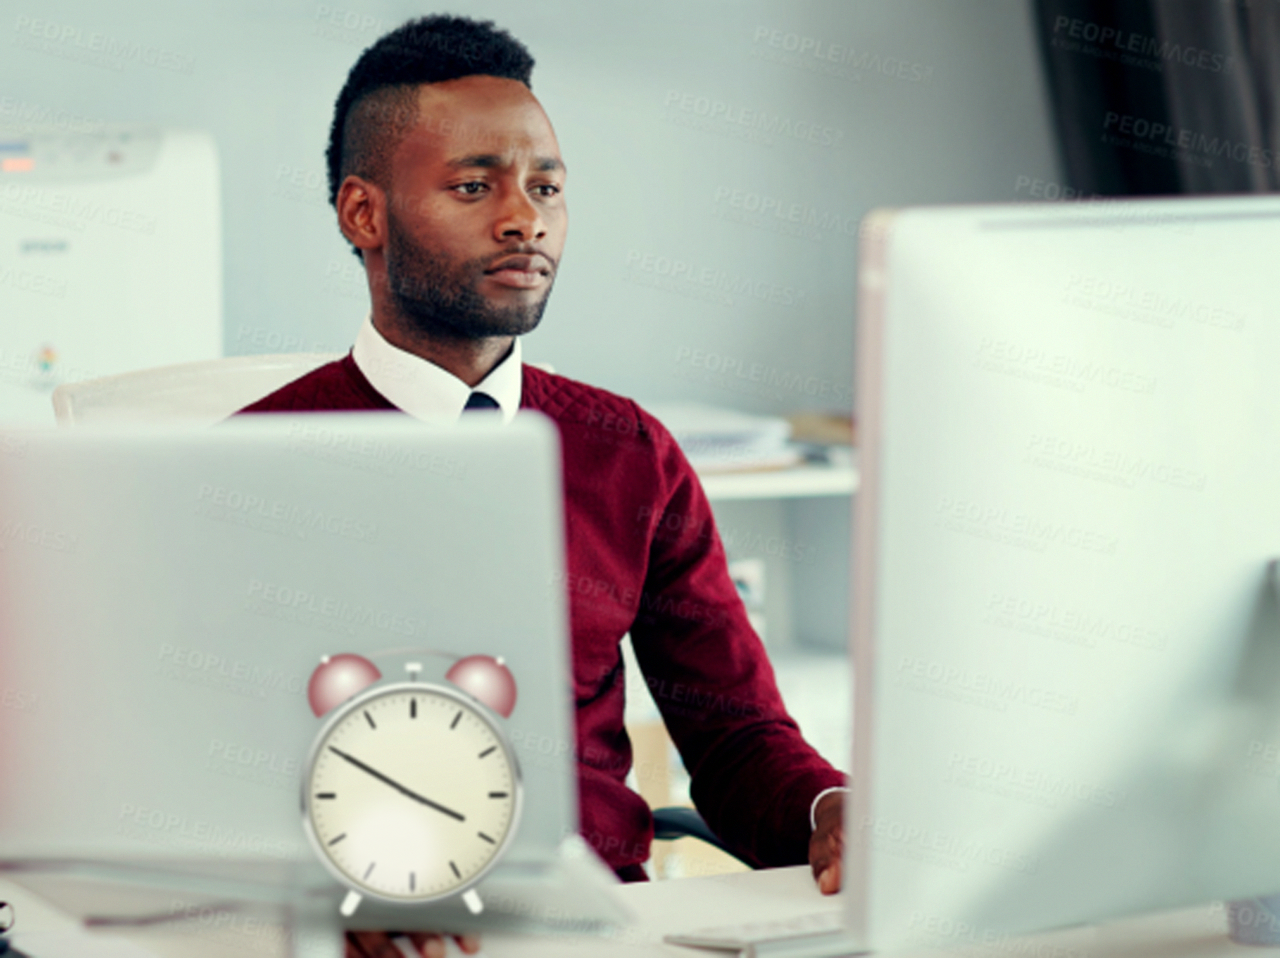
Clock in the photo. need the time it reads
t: 3:50
